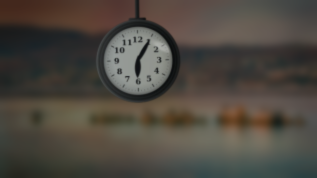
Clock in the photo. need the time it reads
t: 6:05
